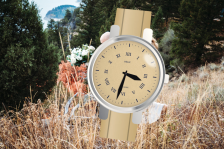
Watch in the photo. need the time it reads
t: 3:32
